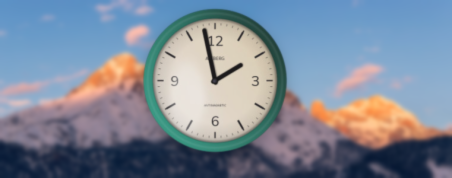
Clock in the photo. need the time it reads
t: 1:58
